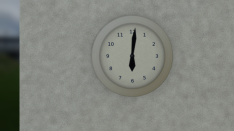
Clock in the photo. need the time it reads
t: 6:01
